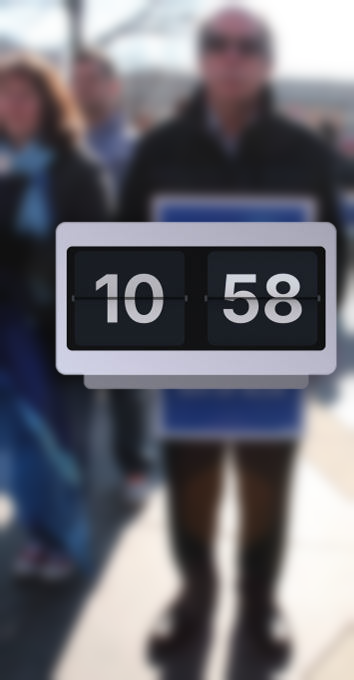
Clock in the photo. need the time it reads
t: 10:58
